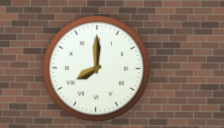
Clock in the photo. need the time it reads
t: 8:00
